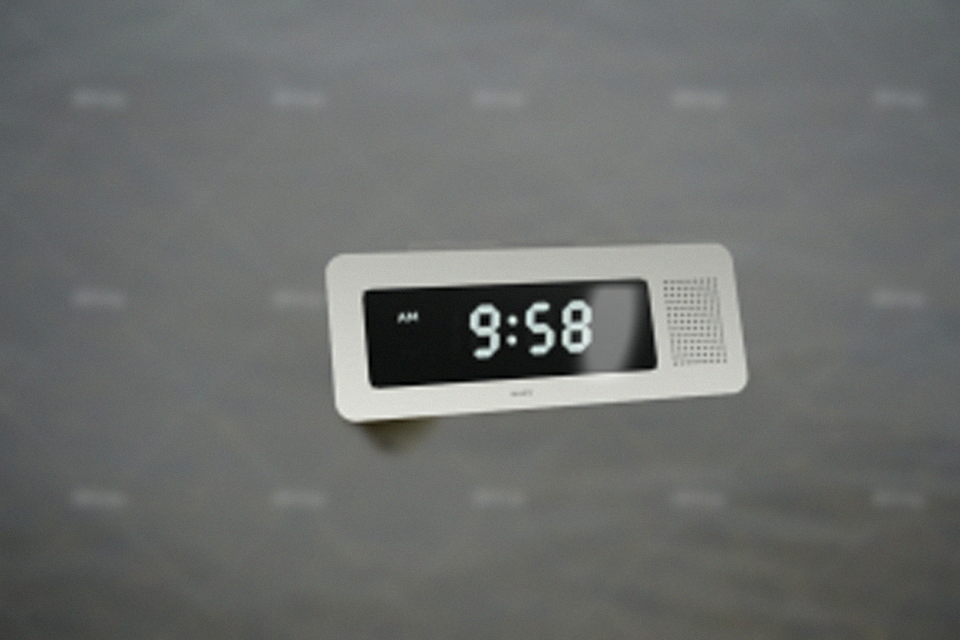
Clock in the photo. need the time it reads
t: 9:58
